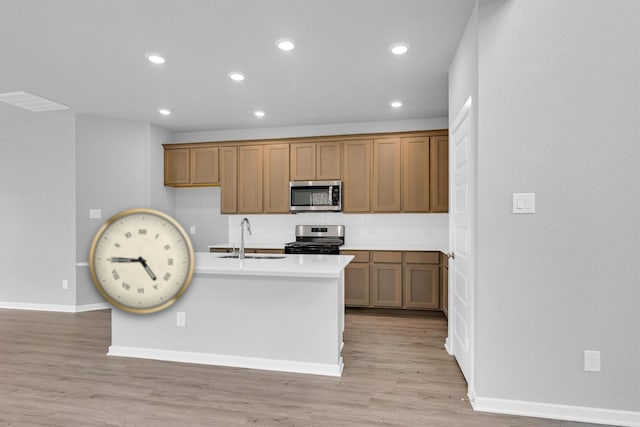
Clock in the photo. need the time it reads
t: 4:45
